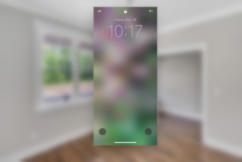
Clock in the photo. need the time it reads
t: 10:17
